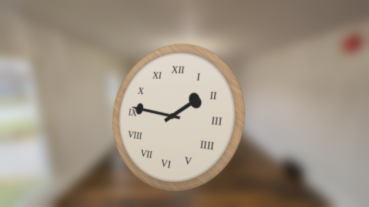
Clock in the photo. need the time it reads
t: 1:46
